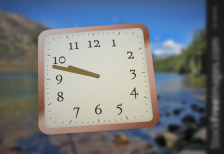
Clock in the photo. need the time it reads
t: 9:48
